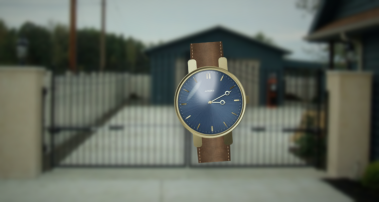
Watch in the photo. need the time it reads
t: 3:11
